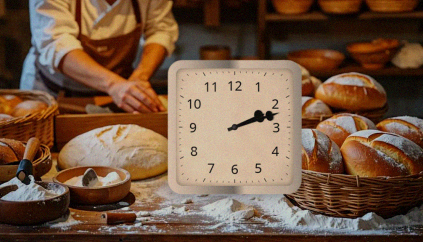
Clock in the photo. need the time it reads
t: 2:12
